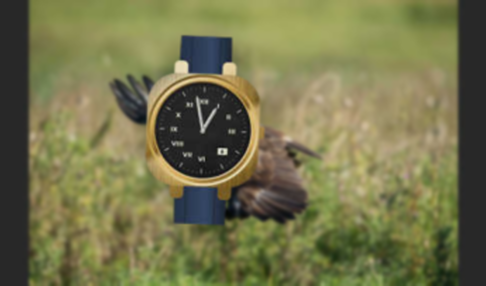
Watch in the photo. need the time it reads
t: 12:58
